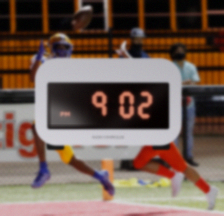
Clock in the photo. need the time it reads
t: 9:02
